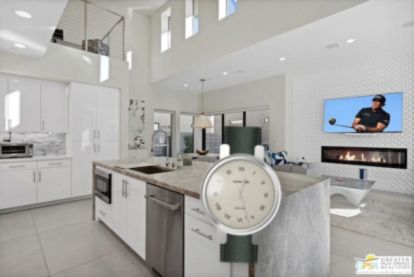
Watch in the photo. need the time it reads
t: 12:27
